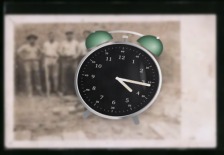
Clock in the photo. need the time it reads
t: 4:16
